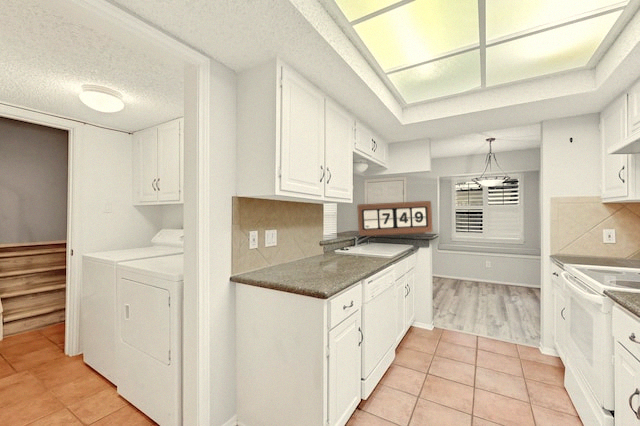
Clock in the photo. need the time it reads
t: 7:49
